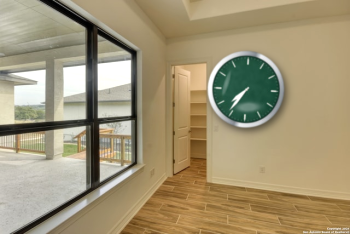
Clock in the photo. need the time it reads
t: 7:36
